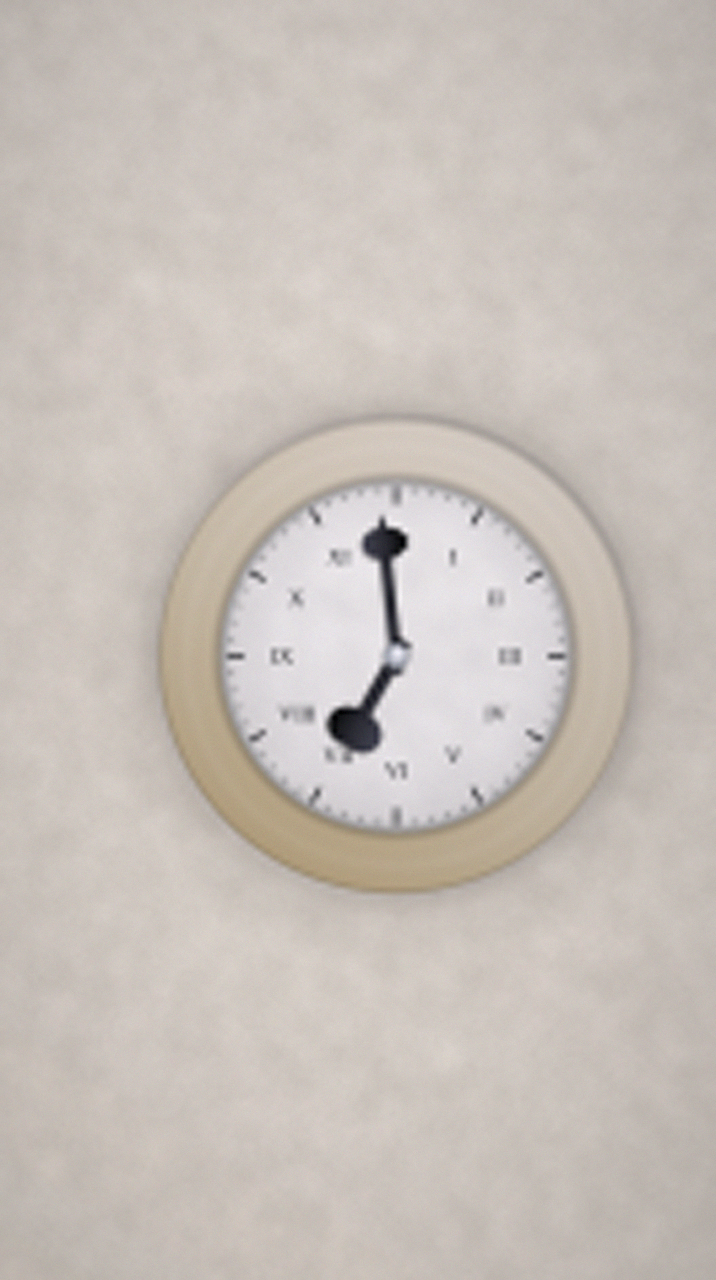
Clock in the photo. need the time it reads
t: 6:59
